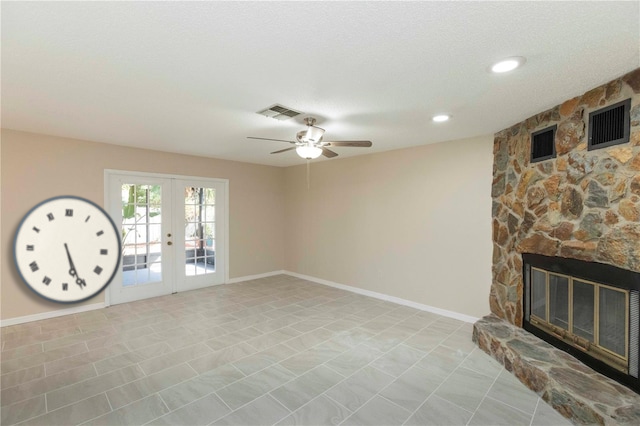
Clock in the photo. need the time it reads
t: 5:26
